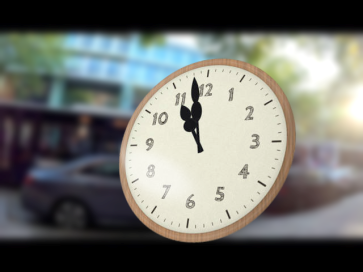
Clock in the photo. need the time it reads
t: 10:58
